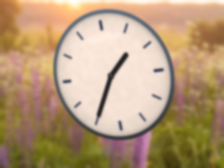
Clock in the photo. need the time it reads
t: 1:35
